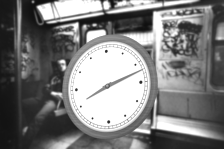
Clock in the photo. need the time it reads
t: 8:12
